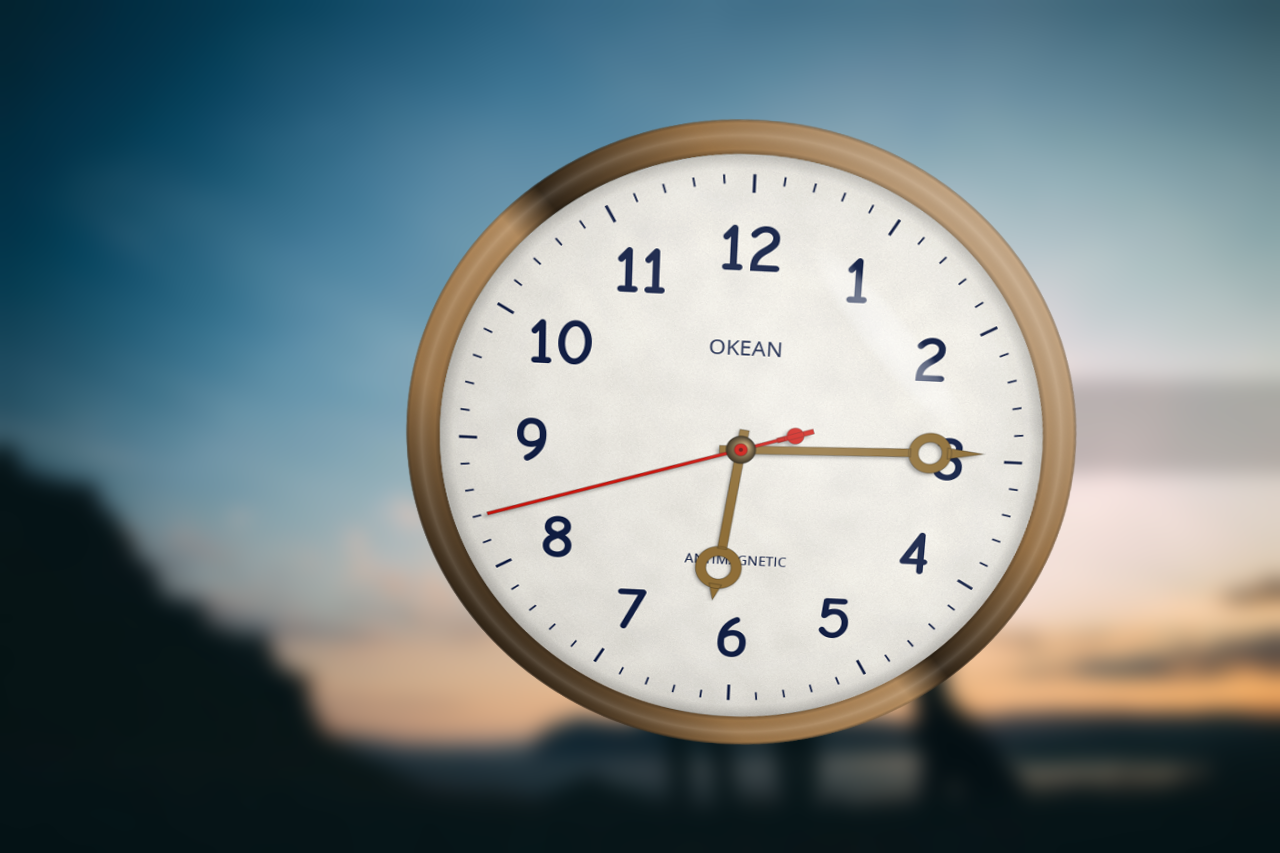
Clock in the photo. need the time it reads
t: 6:14:42
